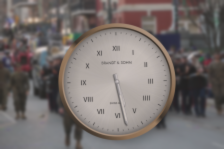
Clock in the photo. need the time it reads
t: 5:28
